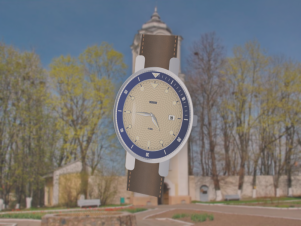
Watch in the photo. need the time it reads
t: 4:45
